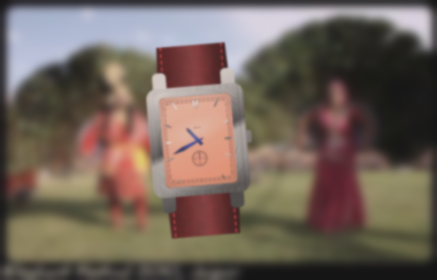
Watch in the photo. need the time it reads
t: 10:41
